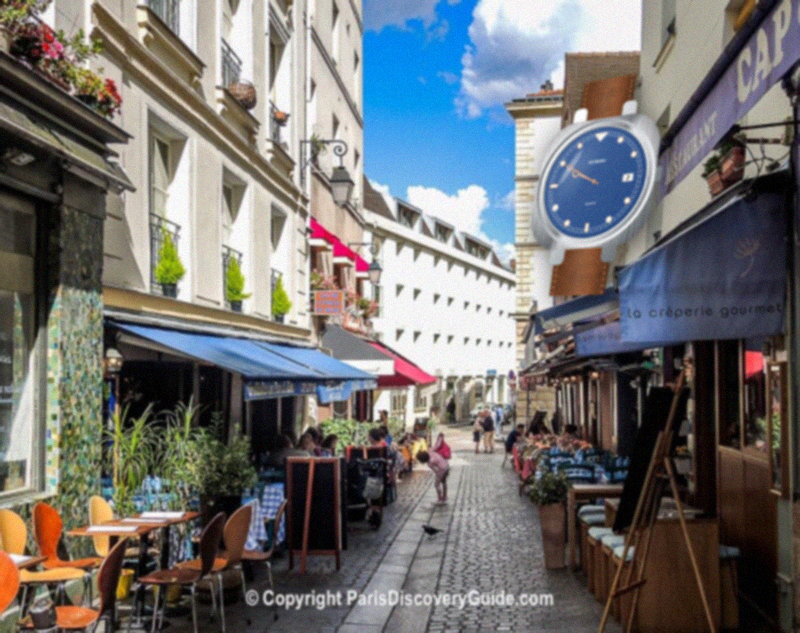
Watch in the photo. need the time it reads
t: 9:50
